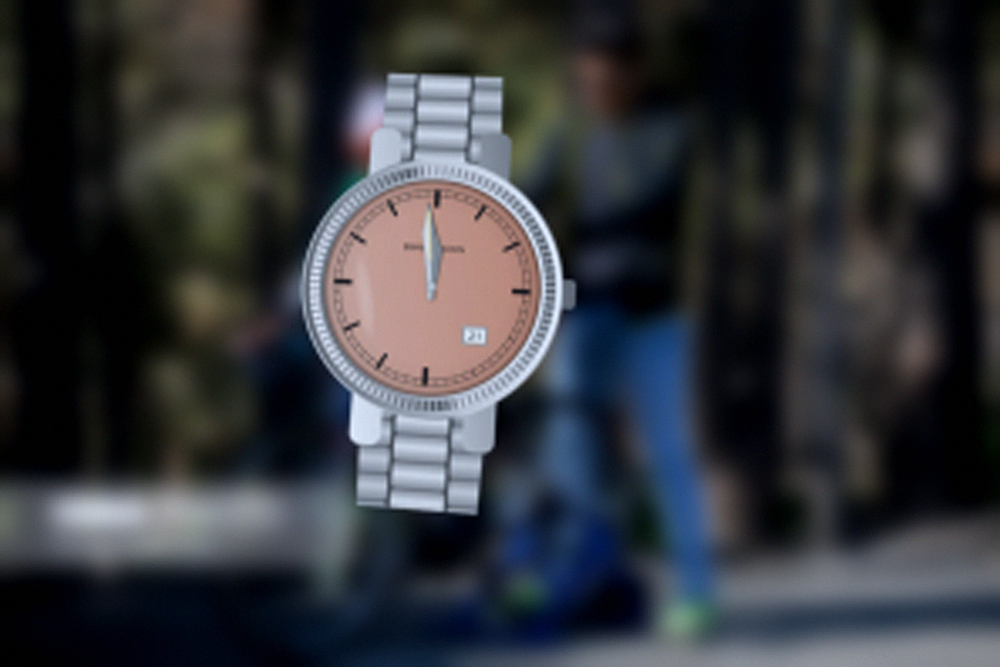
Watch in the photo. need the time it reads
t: 11:59
